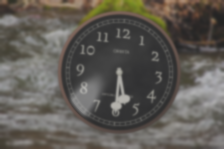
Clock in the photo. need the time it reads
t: 5:30
